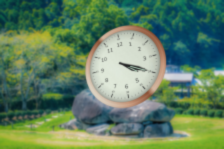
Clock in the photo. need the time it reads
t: 4:20
